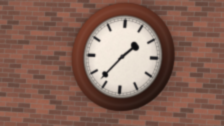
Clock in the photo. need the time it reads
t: 1:37
